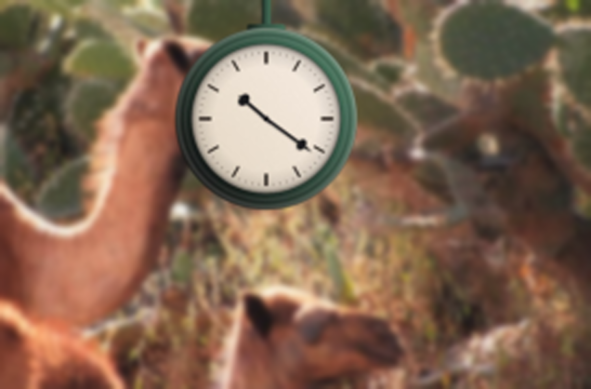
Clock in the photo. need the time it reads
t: 10:21
